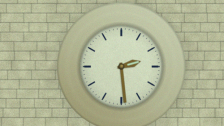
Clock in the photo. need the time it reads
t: 2:29
